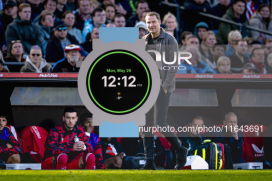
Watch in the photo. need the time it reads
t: 12:12
